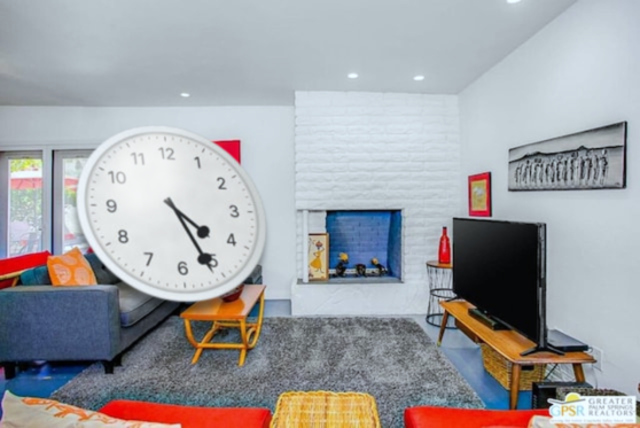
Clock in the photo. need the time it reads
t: 4:26
